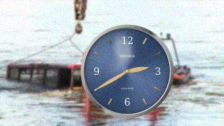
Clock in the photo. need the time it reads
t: 2:40
